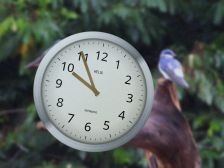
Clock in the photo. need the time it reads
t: 9:55
